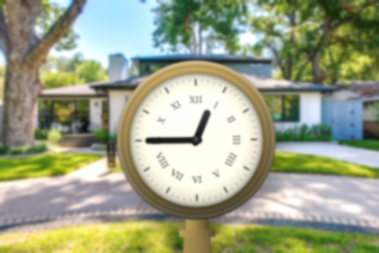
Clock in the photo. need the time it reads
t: 12:45
